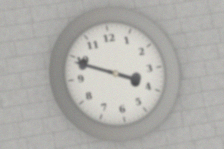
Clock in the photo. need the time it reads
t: 3:49
